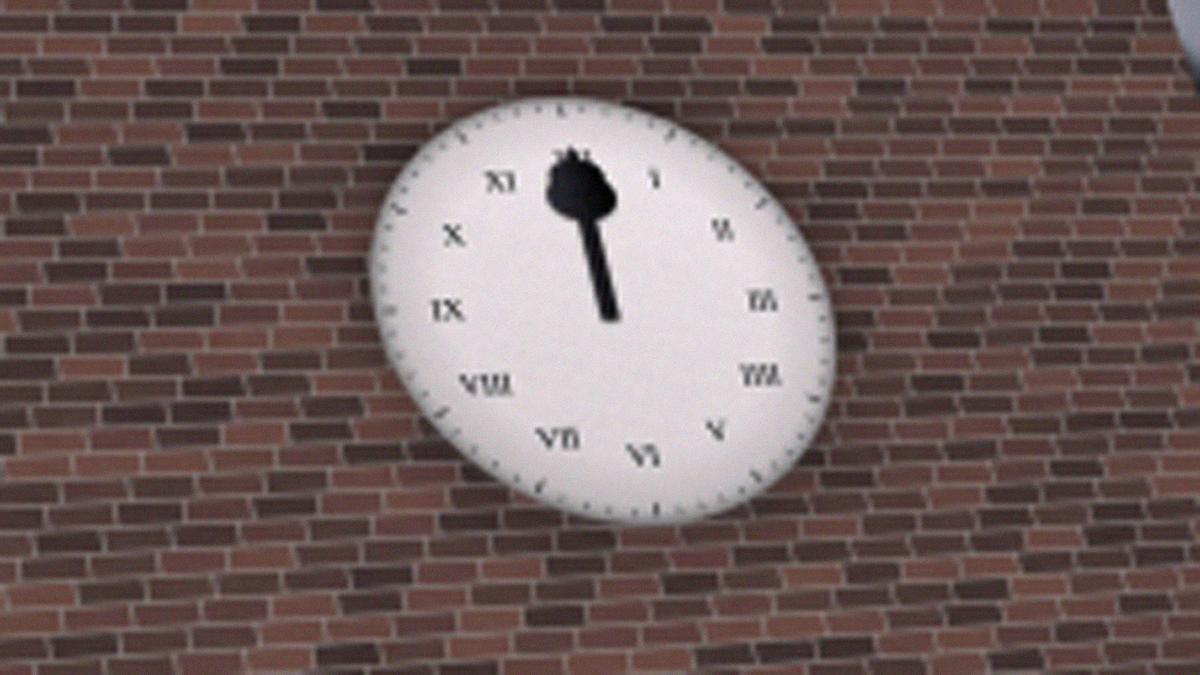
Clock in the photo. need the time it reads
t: 12:00
